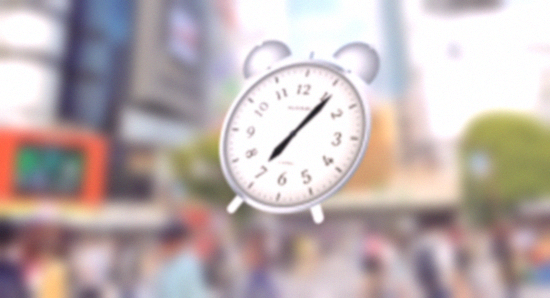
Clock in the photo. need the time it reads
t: 7:06
